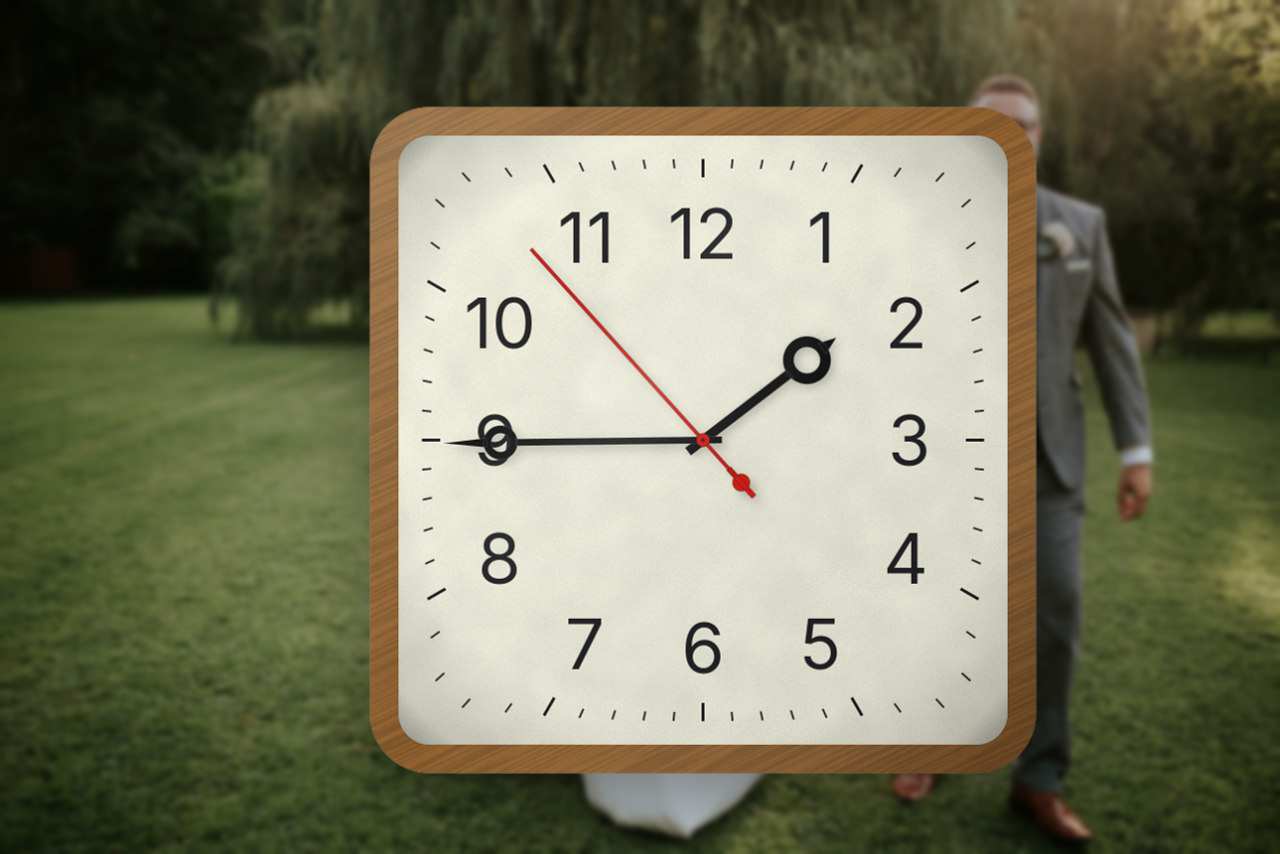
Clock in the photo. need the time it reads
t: 1:44:53
